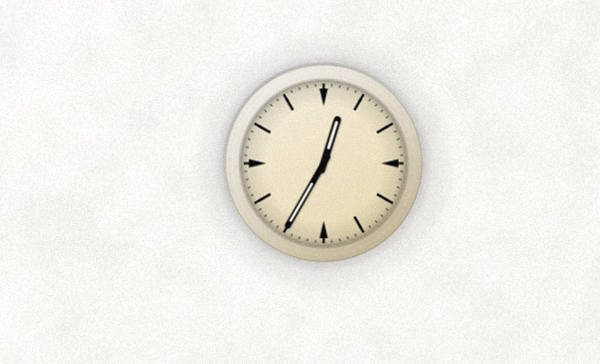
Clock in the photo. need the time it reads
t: 12:35
